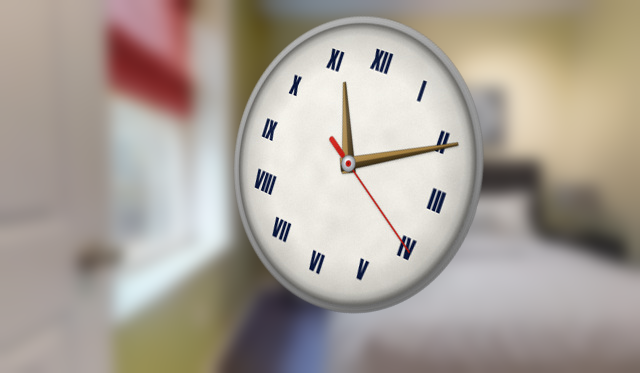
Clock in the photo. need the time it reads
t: 11:10:20
